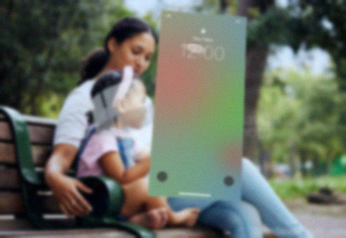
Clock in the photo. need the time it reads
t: 12:00
